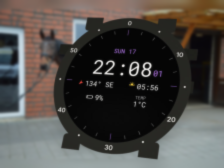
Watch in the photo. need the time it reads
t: 22:08
